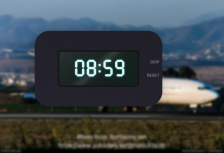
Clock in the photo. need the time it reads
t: 8:59
